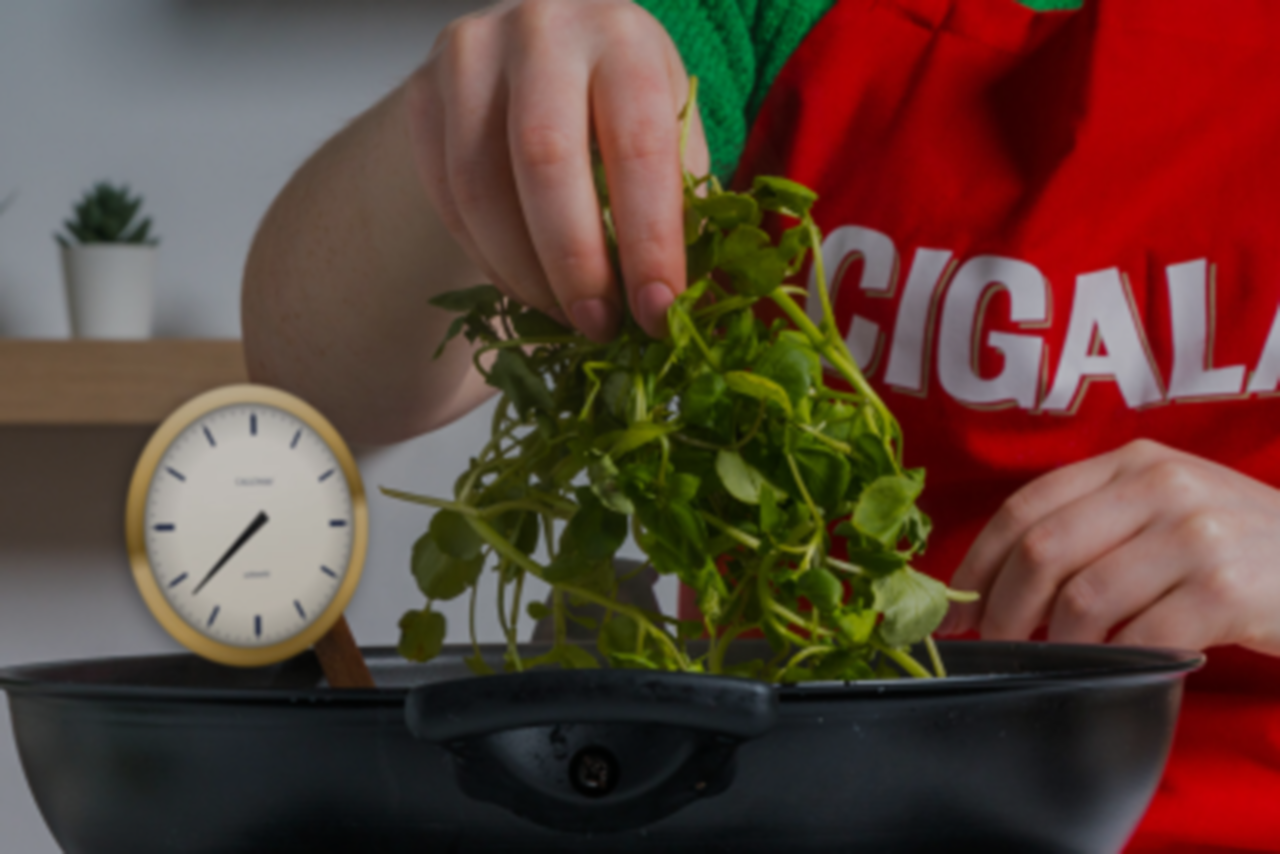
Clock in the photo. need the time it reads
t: 7:38
